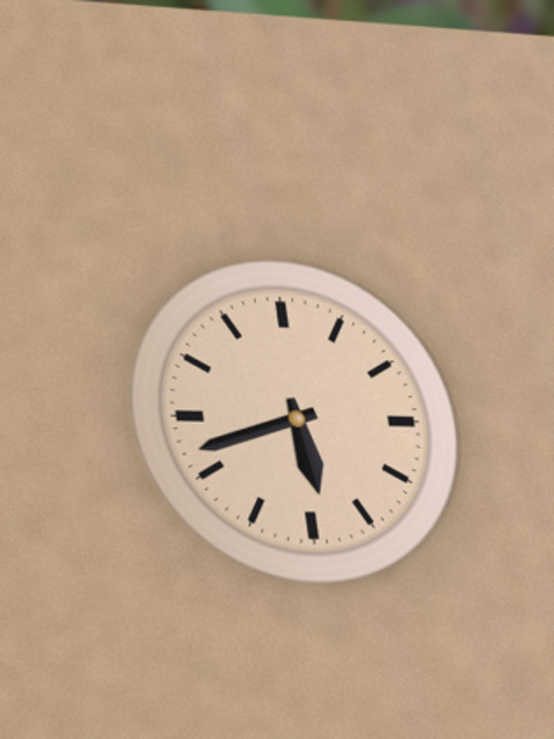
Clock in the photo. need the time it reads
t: 5:42
